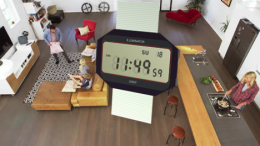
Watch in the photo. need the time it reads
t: 11:49:59
